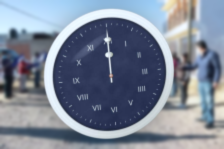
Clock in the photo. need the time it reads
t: 12:00
